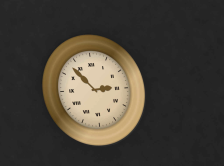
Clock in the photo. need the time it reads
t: 2:53
